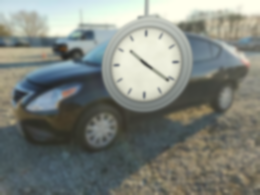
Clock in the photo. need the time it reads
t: 10:21
